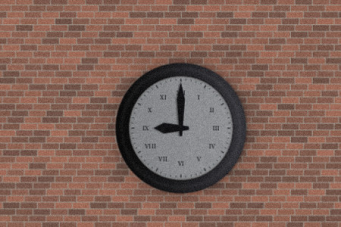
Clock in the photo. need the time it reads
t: 9:00
